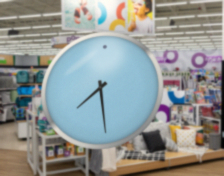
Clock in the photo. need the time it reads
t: 7:28
